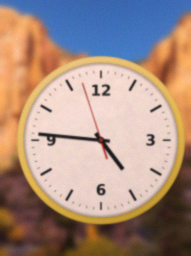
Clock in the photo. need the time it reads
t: 4:45:57
